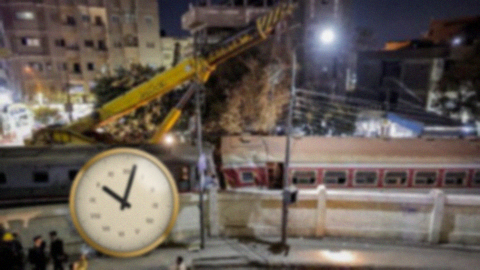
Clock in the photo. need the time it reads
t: 10:02
